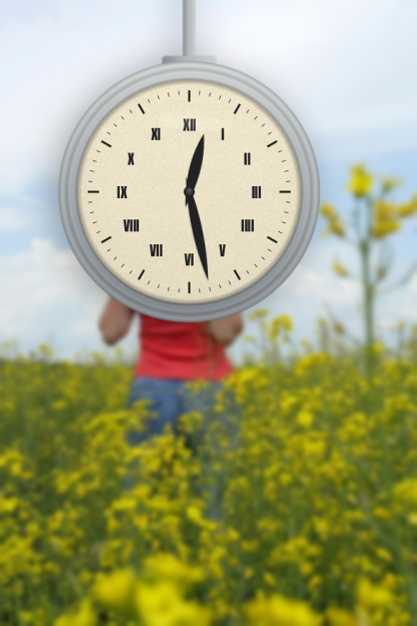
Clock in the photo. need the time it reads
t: 12:28
